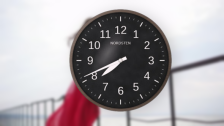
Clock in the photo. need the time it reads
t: 7:41
